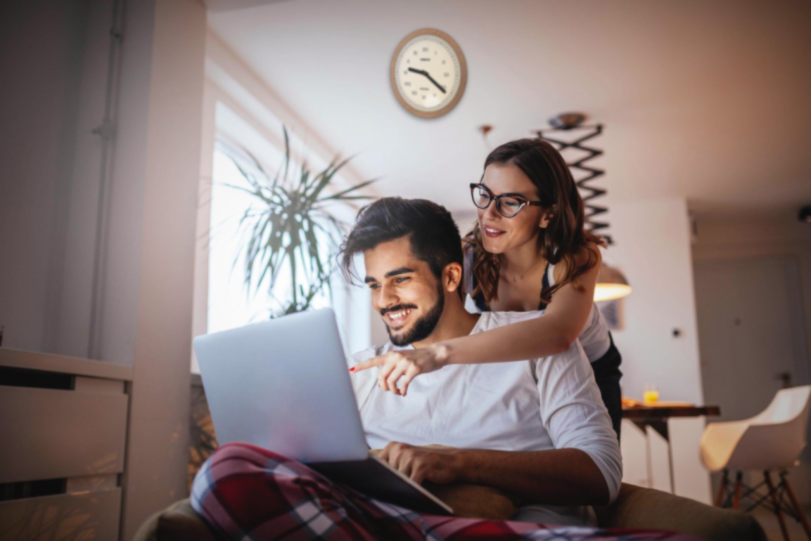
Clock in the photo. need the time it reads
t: 9:21
